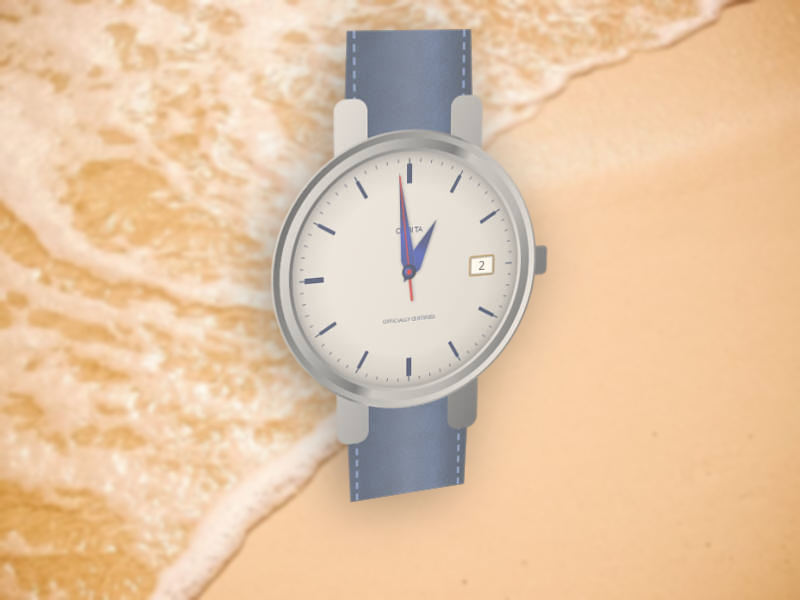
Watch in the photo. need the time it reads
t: 12:58:59
